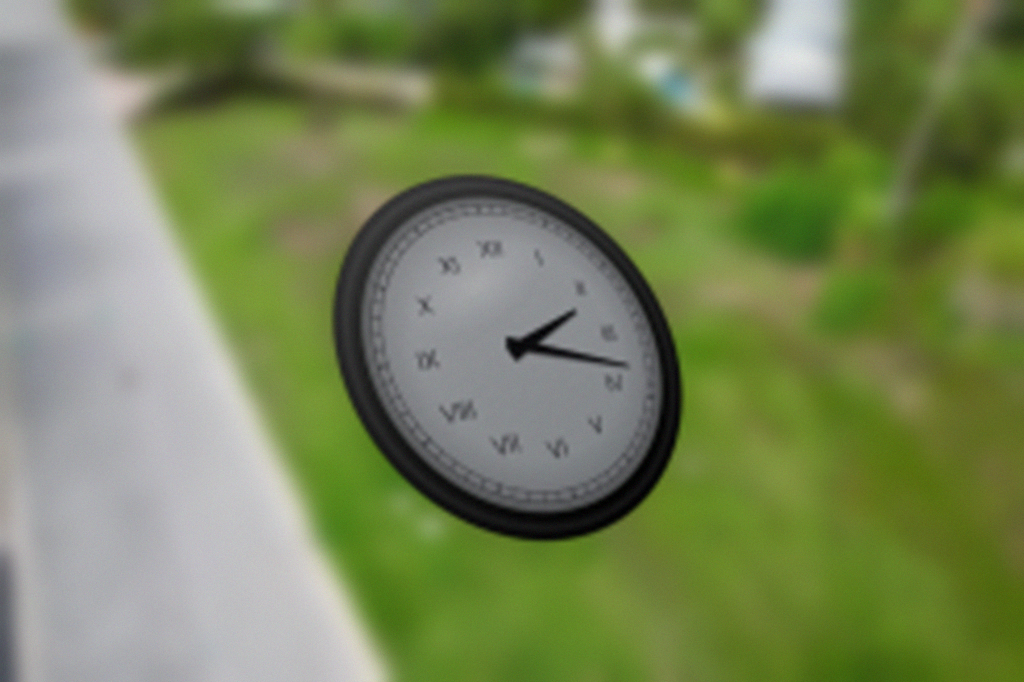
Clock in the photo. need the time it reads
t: 2:18
